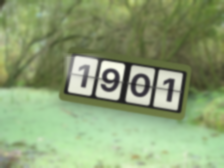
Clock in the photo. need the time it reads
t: 19:01
